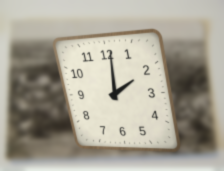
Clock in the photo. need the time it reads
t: 2:01
